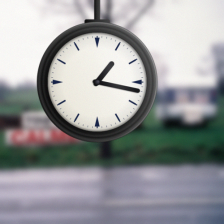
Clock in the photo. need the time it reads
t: 1:17
